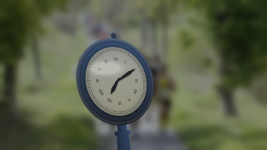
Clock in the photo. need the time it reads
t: 7:10
